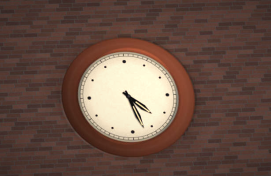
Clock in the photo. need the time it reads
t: 4:27
